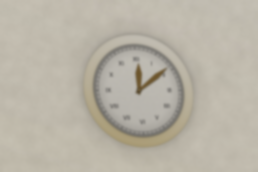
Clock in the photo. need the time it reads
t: 12:09
